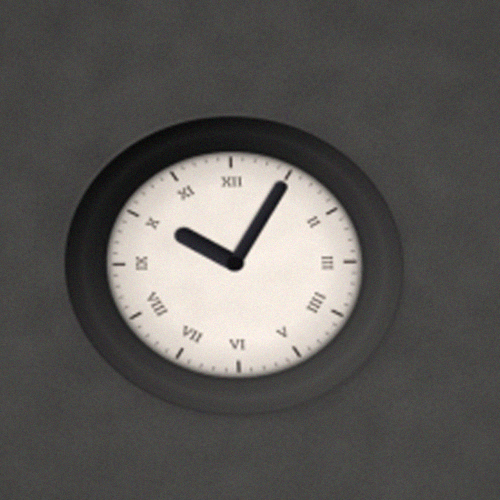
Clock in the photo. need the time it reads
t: 10:05
